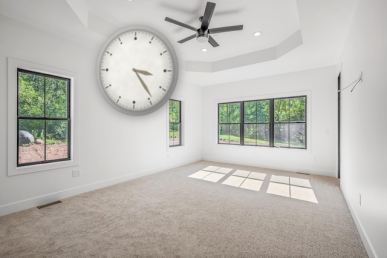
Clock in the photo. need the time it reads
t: 3:24
